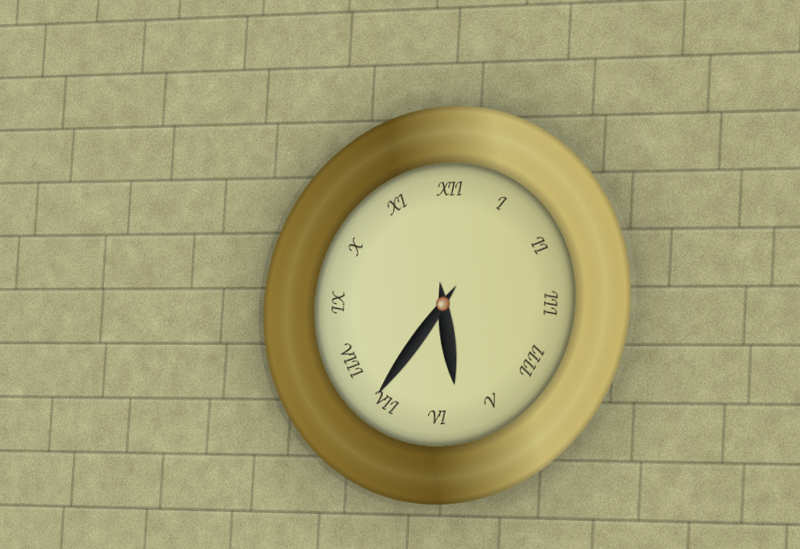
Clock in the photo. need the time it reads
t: 5:36
